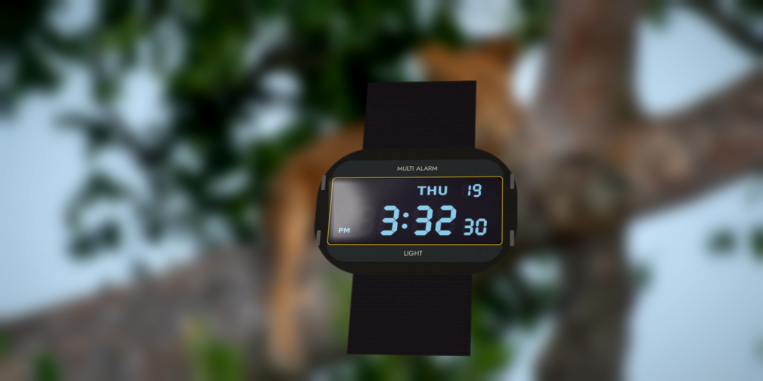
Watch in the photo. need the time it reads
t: 3:32:30
